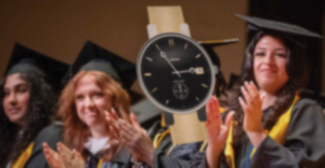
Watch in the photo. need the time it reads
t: 2:55
